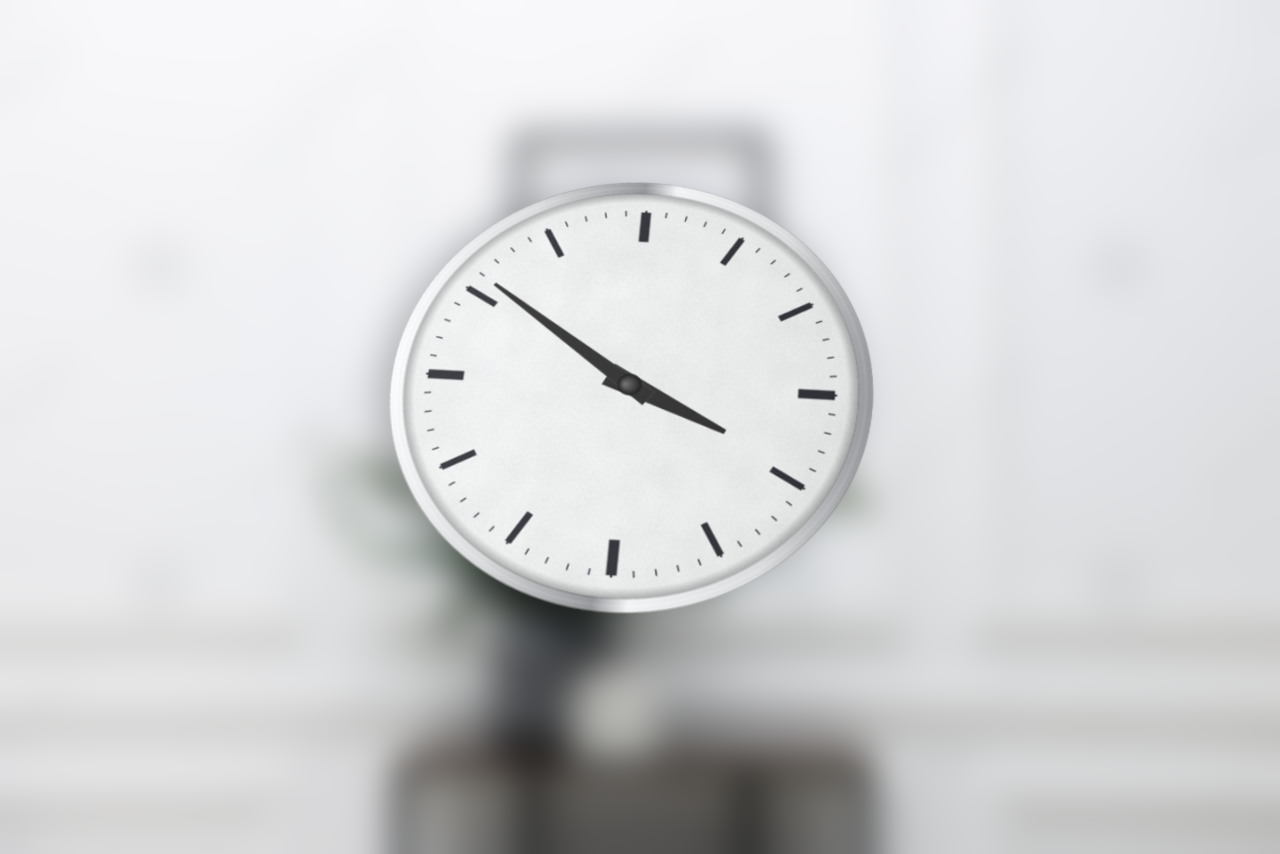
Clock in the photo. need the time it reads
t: 3:51
